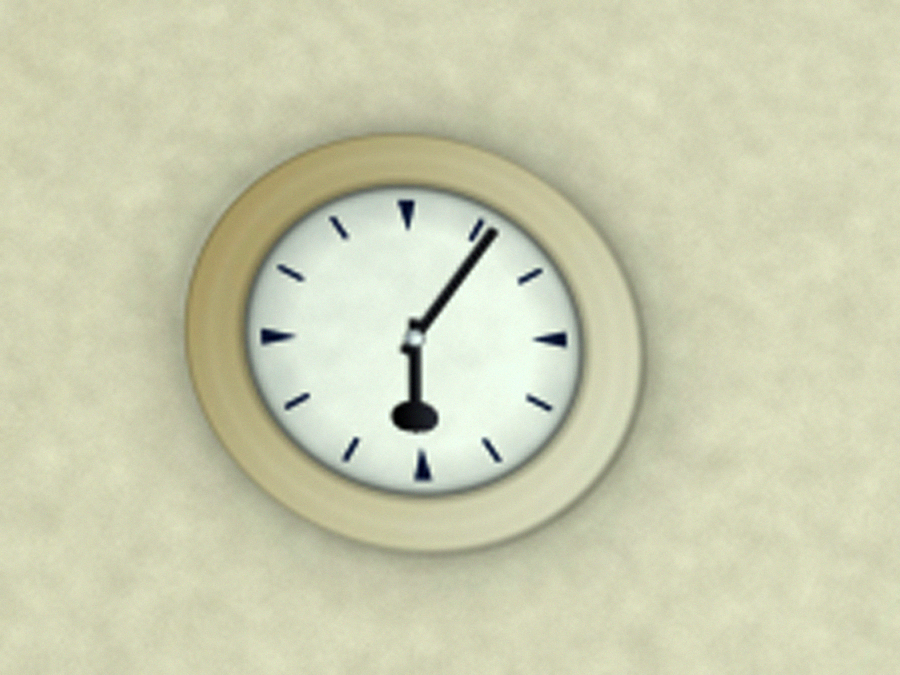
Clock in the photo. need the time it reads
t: 6:06
